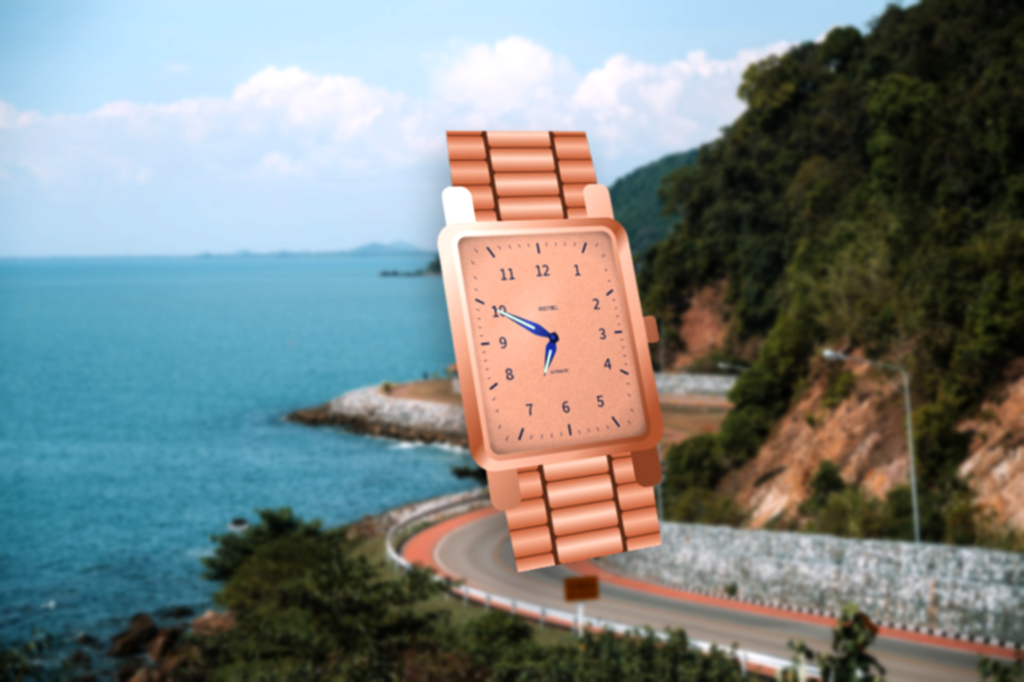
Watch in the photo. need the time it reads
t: 6:50
